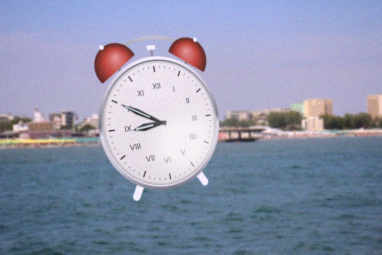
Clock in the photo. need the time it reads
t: 8:50
